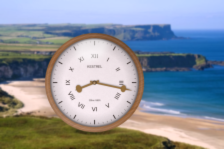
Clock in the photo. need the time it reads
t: 8:17
